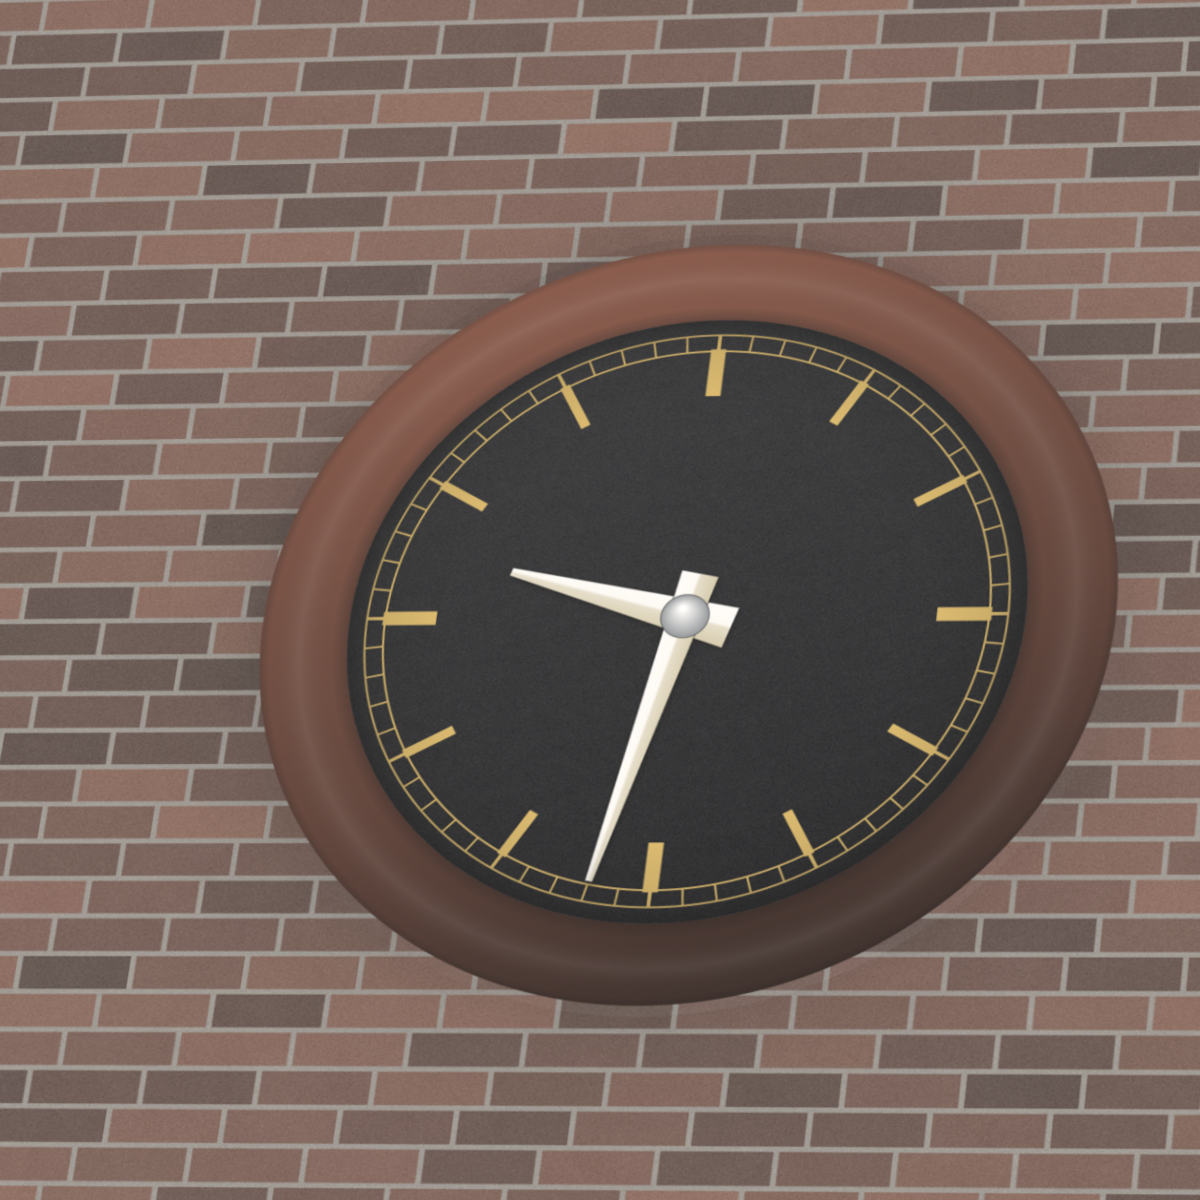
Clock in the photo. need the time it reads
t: 9:32
